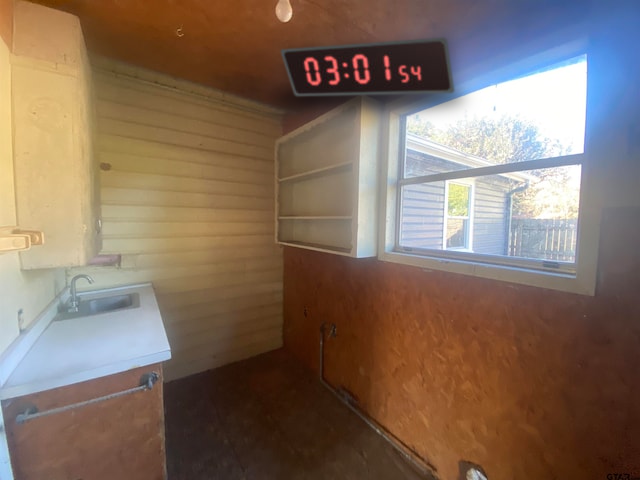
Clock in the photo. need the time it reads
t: 3:01:54
